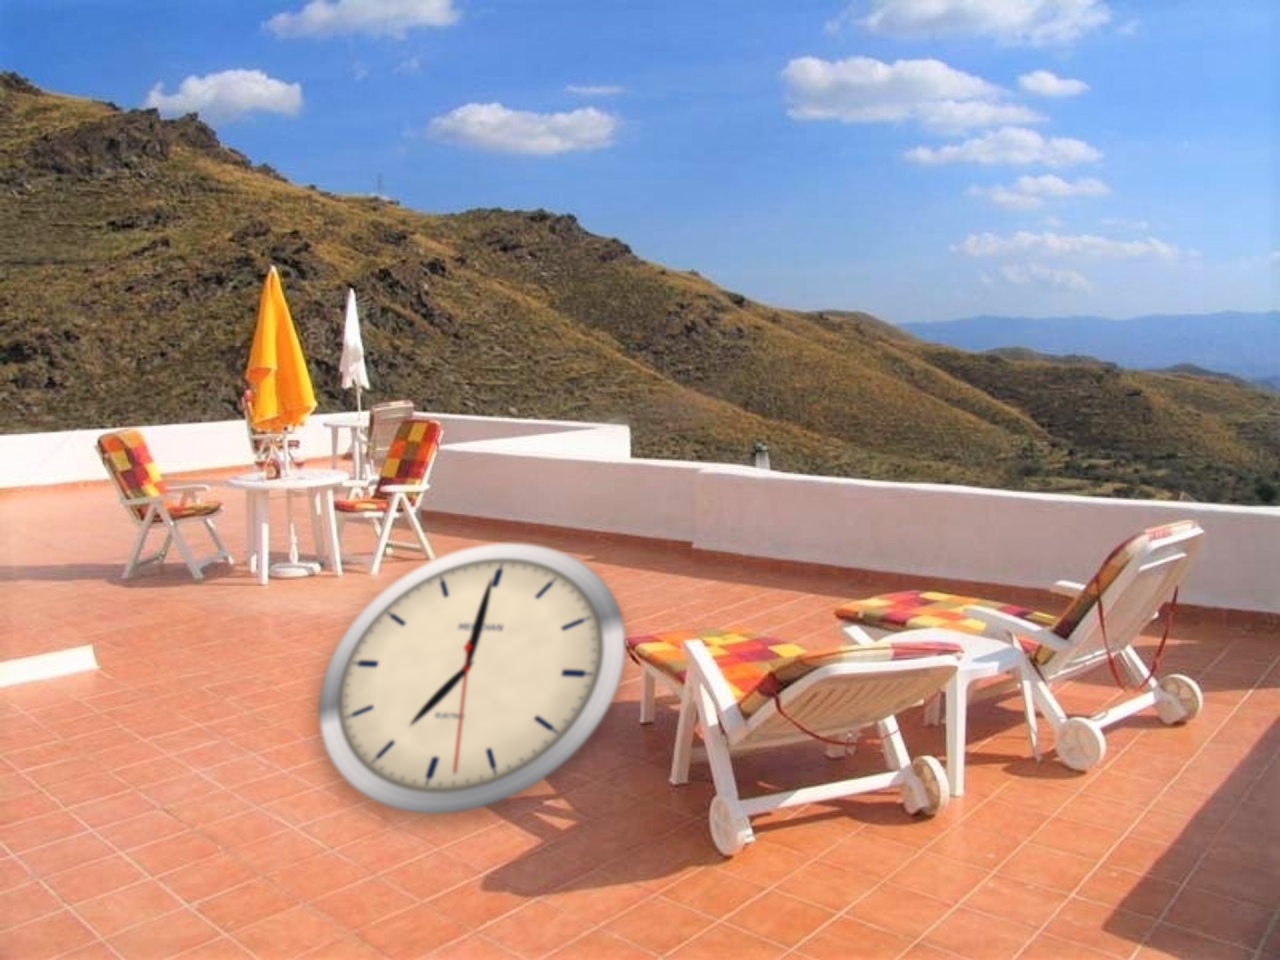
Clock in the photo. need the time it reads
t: 6:59:28
